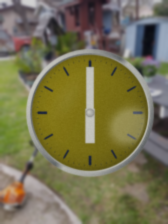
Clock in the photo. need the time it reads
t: 6:00
